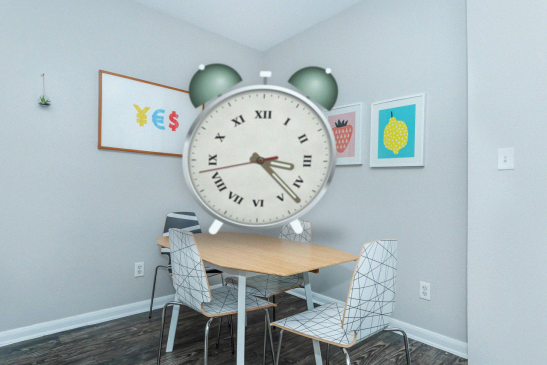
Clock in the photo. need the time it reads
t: 3:22:43
